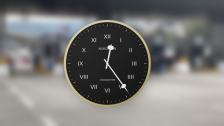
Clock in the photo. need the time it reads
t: 12:24
